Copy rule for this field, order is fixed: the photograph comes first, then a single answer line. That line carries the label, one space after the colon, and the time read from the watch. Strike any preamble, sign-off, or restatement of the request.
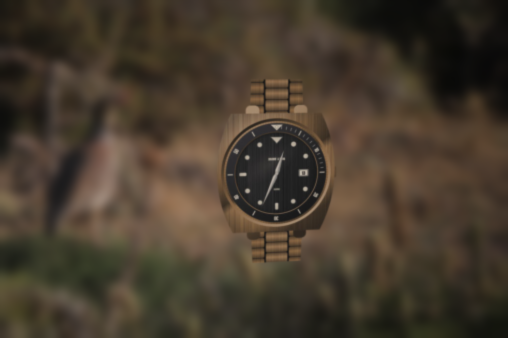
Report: 12:34
